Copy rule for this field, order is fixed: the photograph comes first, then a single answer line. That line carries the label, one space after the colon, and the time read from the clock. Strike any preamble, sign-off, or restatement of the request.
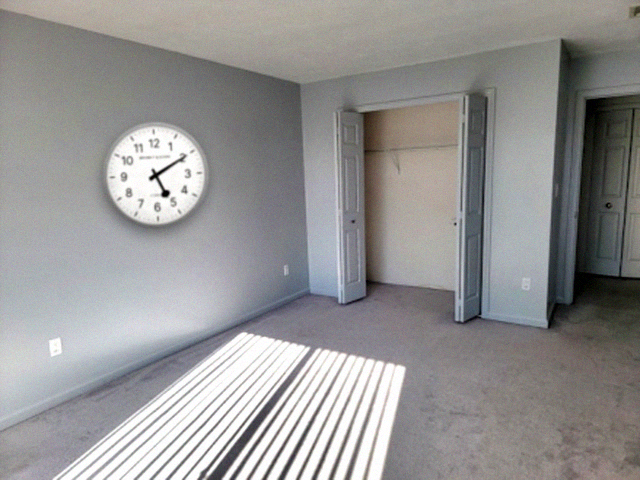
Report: 5:10
